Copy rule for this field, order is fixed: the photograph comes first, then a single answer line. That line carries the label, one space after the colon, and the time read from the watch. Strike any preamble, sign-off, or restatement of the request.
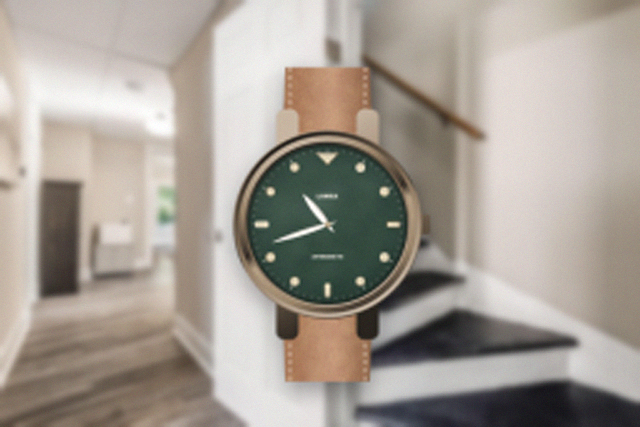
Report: 10:42
